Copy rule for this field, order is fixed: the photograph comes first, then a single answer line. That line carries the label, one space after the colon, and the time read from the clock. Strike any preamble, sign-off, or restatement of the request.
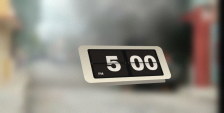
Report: 5:00
